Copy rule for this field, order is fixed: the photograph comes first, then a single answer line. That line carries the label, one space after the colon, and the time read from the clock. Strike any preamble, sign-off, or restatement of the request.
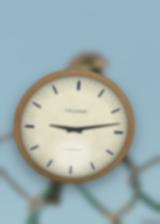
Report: 9:13
